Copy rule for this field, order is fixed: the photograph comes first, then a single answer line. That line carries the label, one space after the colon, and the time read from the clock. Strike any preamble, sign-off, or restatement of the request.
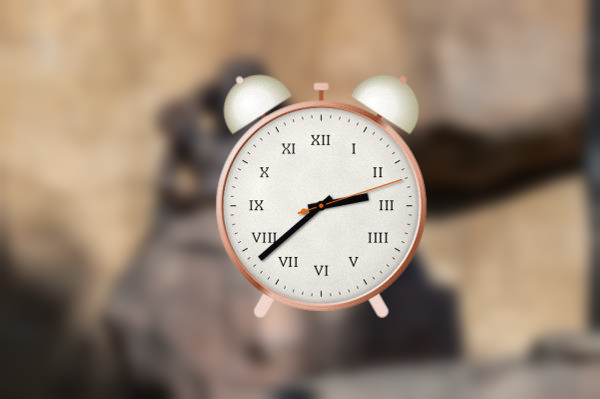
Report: 2:38:12
